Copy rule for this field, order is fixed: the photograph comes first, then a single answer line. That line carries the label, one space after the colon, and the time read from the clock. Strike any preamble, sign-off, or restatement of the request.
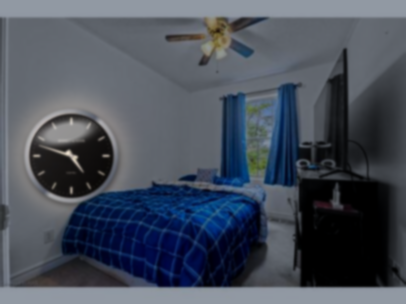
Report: 4:48
